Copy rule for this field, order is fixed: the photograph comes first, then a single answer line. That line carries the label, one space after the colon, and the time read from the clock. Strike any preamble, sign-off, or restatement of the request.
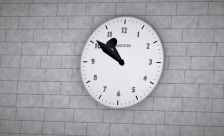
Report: 10:51
